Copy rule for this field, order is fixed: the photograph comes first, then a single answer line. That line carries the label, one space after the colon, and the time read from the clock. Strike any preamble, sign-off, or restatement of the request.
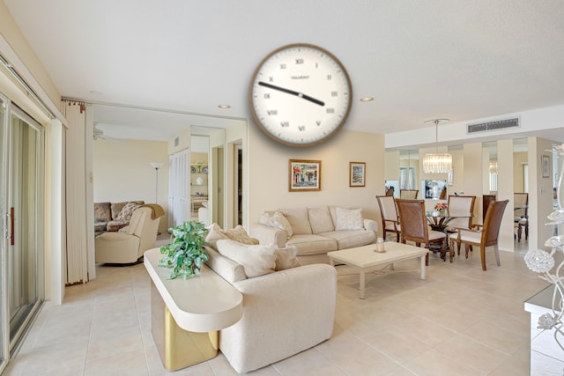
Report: 3:48
